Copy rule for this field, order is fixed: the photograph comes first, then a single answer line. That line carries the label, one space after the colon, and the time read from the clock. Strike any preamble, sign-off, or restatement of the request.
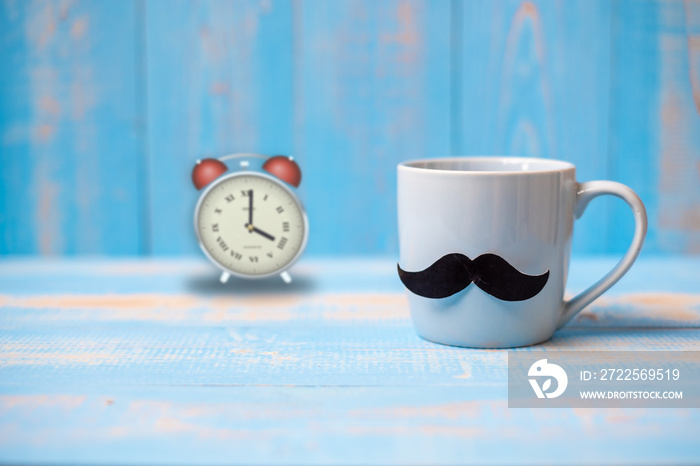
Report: 4:01
